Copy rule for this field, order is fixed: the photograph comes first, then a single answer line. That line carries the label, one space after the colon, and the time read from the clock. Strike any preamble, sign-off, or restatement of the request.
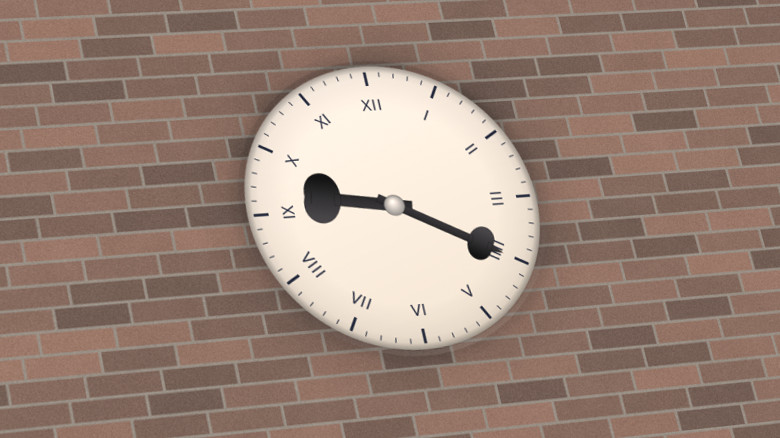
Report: 9:20
